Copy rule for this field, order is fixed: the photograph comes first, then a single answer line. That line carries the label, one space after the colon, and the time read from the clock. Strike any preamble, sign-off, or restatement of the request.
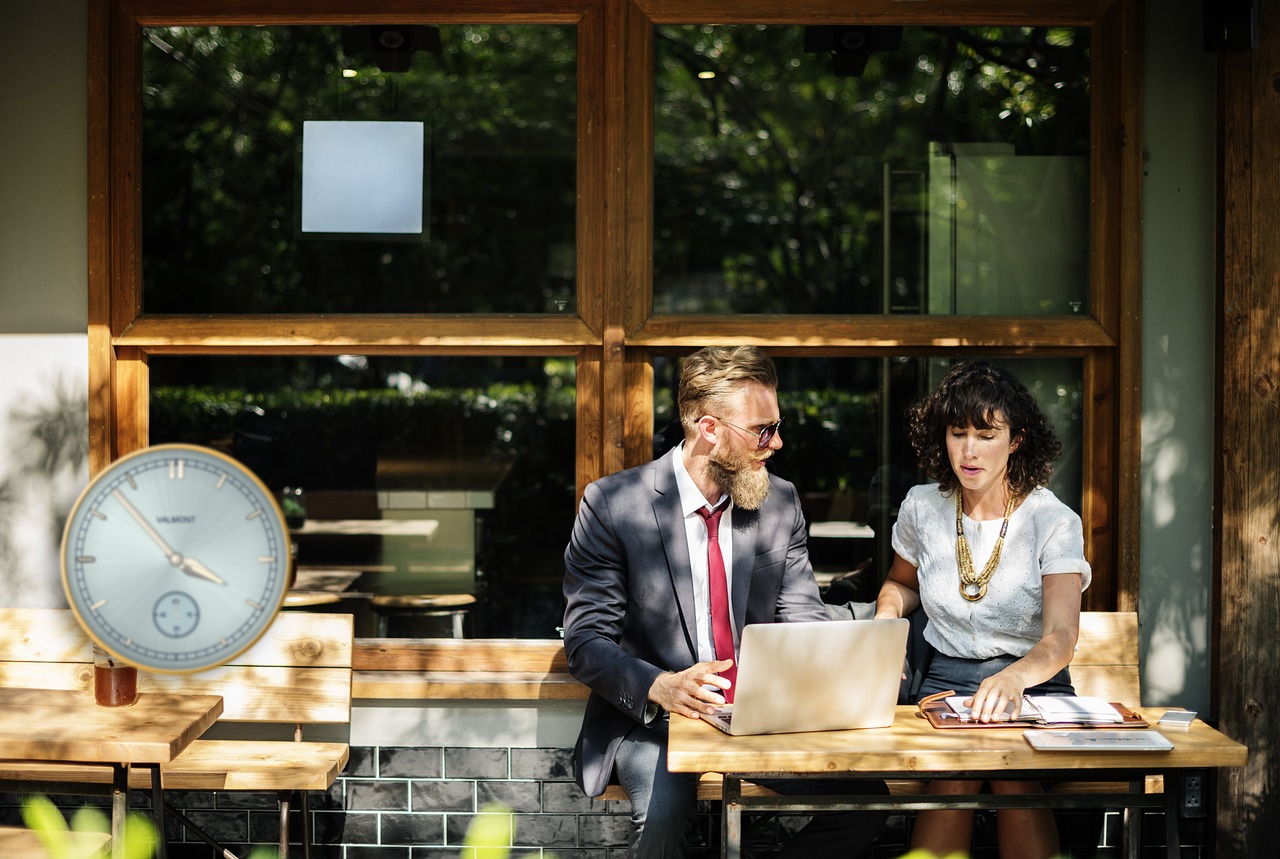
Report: 3:53
